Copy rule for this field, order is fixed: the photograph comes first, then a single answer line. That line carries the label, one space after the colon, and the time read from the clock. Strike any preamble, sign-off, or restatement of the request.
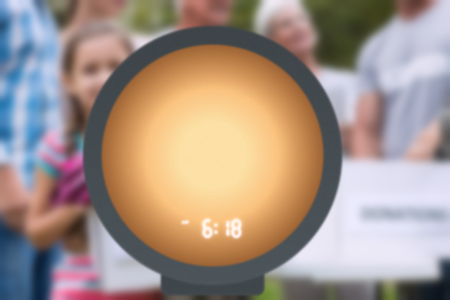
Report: 6:18
